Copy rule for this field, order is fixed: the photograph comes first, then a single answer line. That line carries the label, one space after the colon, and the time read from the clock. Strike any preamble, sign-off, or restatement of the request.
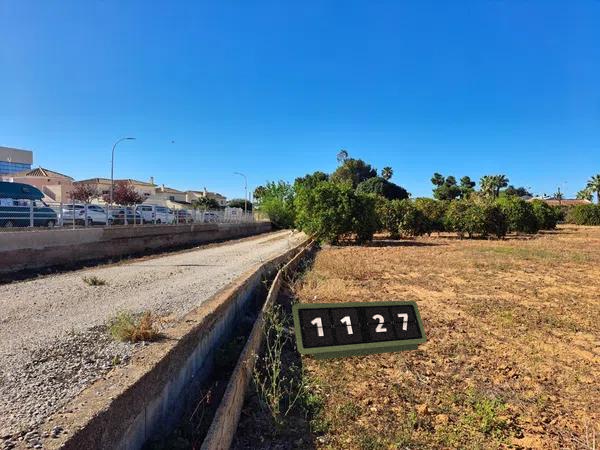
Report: 11:27
